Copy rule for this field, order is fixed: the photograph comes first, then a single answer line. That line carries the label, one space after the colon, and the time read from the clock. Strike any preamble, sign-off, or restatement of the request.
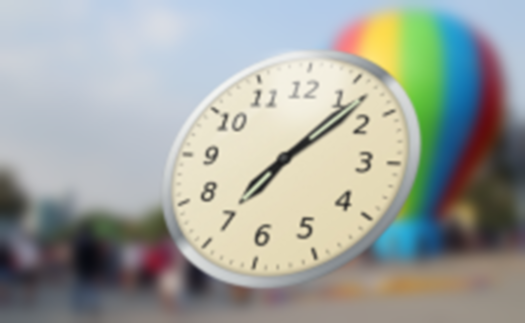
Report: 7:07
